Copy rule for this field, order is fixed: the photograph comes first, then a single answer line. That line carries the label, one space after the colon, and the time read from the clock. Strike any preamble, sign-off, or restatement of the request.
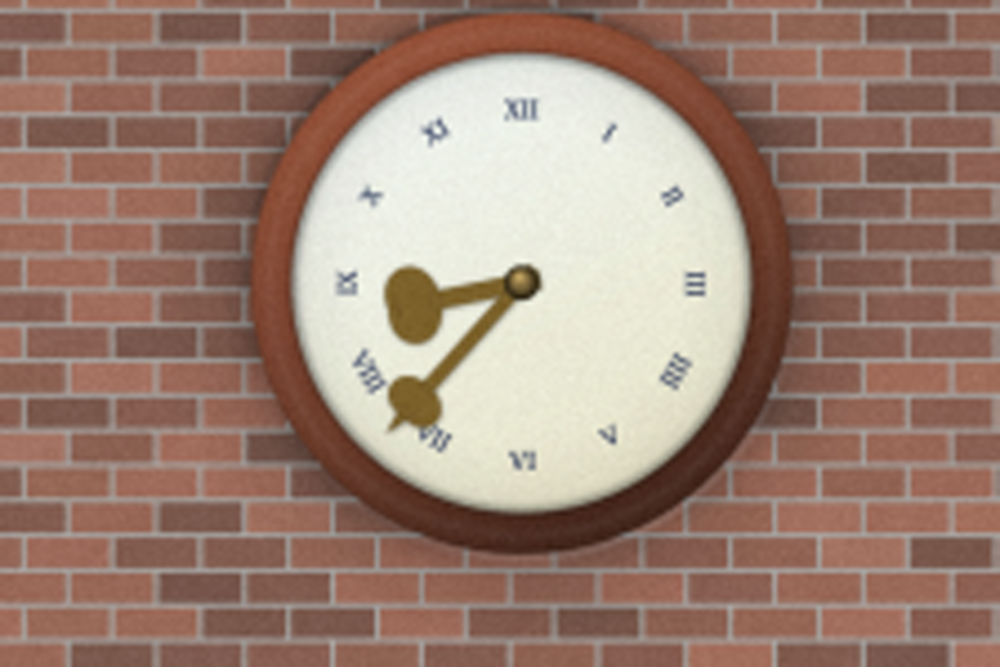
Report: 8:37
